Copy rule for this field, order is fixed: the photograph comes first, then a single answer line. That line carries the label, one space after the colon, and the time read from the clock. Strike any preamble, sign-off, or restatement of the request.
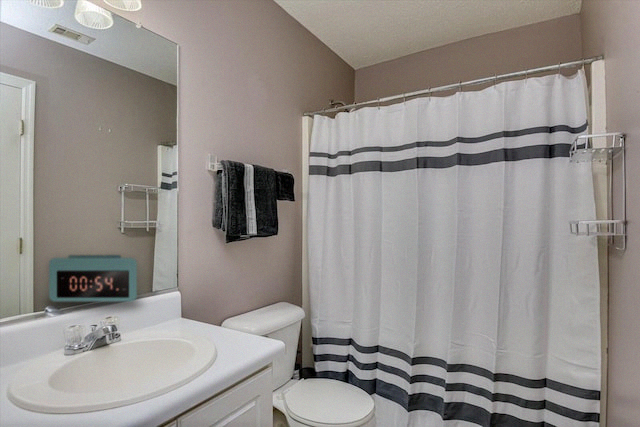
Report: 0:54
